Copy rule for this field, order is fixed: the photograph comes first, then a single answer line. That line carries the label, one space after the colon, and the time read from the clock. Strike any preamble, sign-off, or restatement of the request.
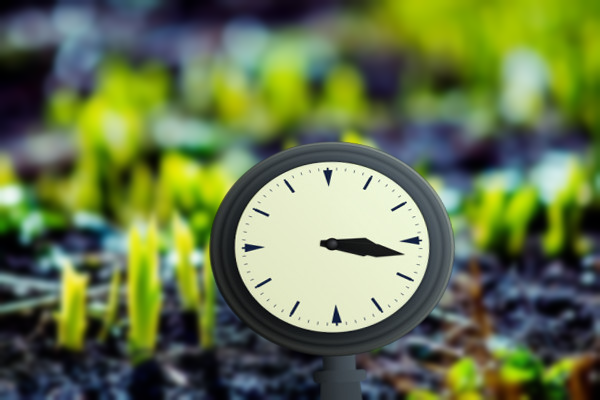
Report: 3:17
